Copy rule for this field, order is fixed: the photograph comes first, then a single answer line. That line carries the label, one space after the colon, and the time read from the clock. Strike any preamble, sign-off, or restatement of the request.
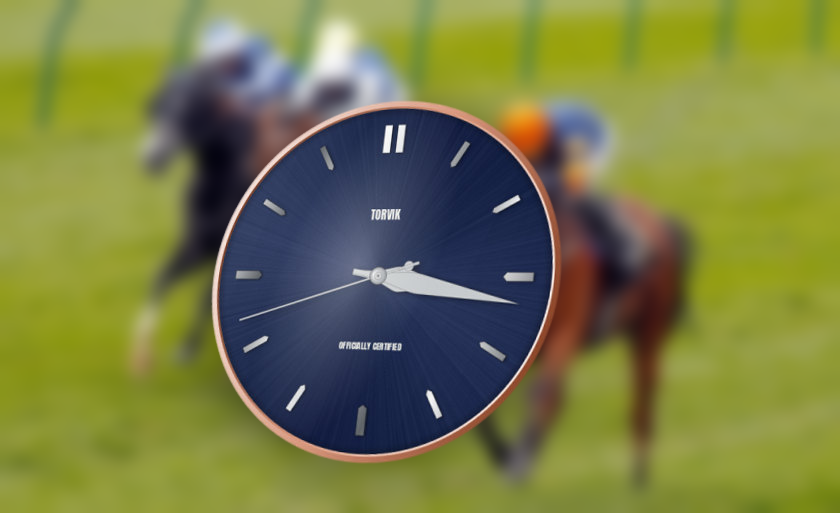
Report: 3:16:42
